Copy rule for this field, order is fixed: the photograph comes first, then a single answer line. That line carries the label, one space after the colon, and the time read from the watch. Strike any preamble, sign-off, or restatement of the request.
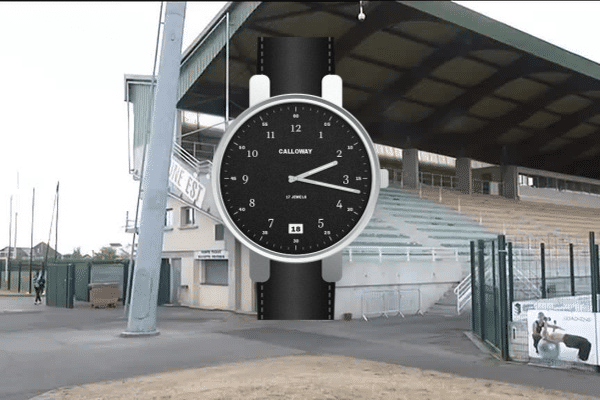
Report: 2:17
